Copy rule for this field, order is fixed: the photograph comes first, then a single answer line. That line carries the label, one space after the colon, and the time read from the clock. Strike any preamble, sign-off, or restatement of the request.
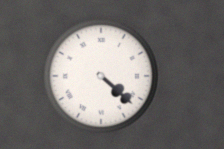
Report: 4:22
